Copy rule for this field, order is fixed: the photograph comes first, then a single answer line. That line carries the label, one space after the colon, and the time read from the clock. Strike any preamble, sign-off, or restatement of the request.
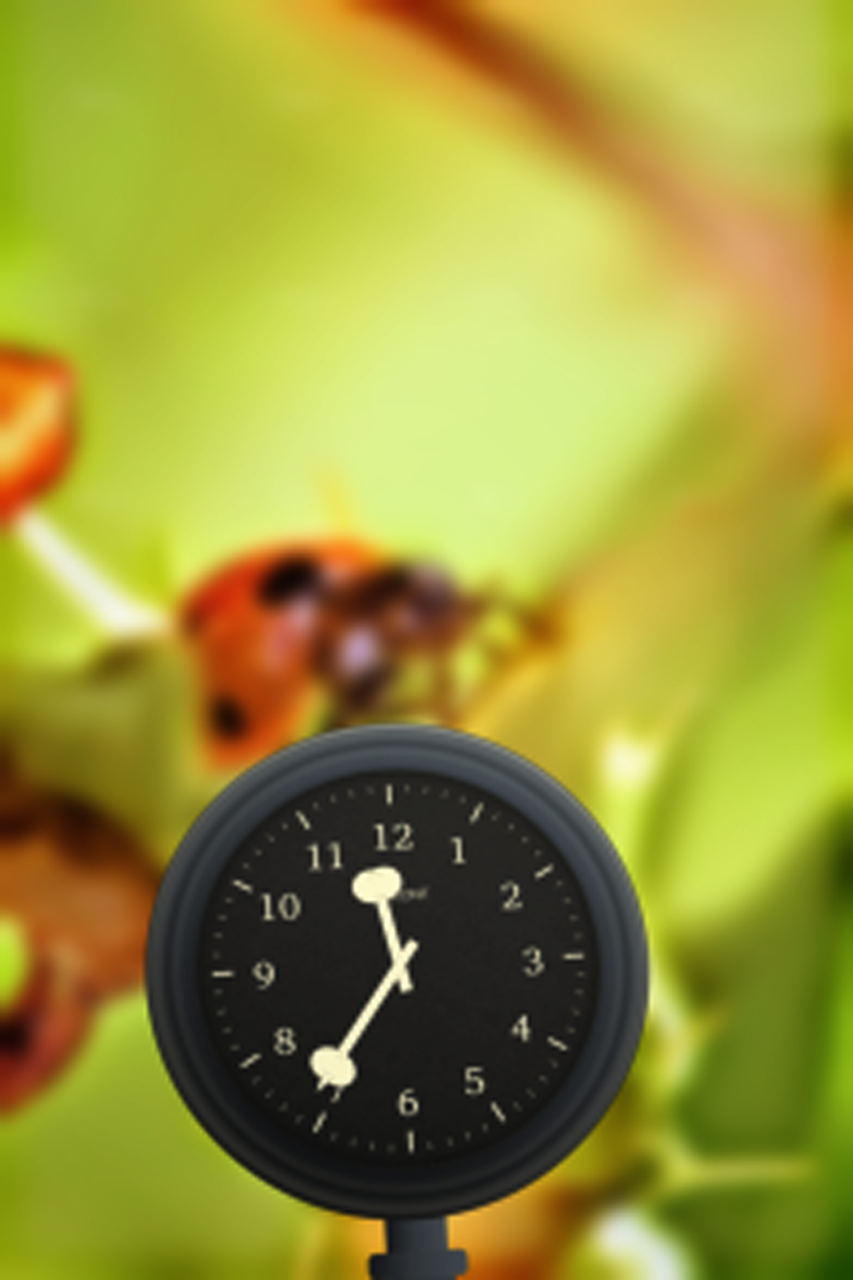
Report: 11:36
